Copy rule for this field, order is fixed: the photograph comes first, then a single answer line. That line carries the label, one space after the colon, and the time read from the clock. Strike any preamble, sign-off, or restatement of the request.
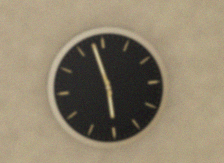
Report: 5:58
